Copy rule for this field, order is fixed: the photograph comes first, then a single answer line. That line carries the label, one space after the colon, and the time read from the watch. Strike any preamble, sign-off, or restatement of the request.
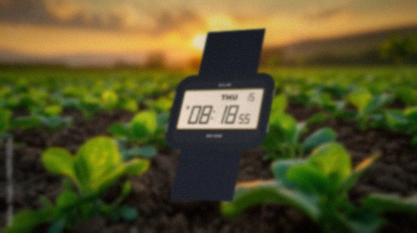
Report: 8:18
